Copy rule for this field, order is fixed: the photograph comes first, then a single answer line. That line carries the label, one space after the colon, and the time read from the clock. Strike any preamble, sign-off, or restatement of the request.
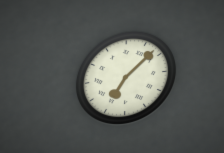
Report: 6:03
